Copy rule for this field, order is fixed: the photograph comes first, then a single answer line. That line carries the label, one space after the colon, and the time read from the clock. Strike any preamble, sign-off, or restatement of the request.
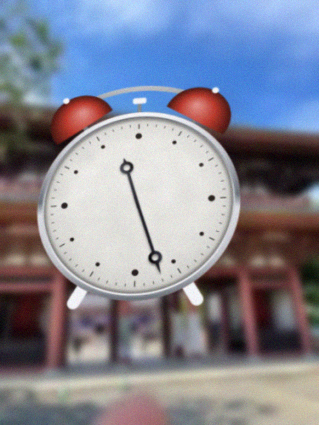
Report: 11:27
